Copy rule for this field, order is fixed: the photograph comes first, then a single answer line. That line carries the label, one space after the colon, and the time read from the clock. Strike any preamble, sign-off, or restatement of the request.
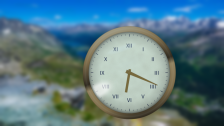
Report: 6:19
